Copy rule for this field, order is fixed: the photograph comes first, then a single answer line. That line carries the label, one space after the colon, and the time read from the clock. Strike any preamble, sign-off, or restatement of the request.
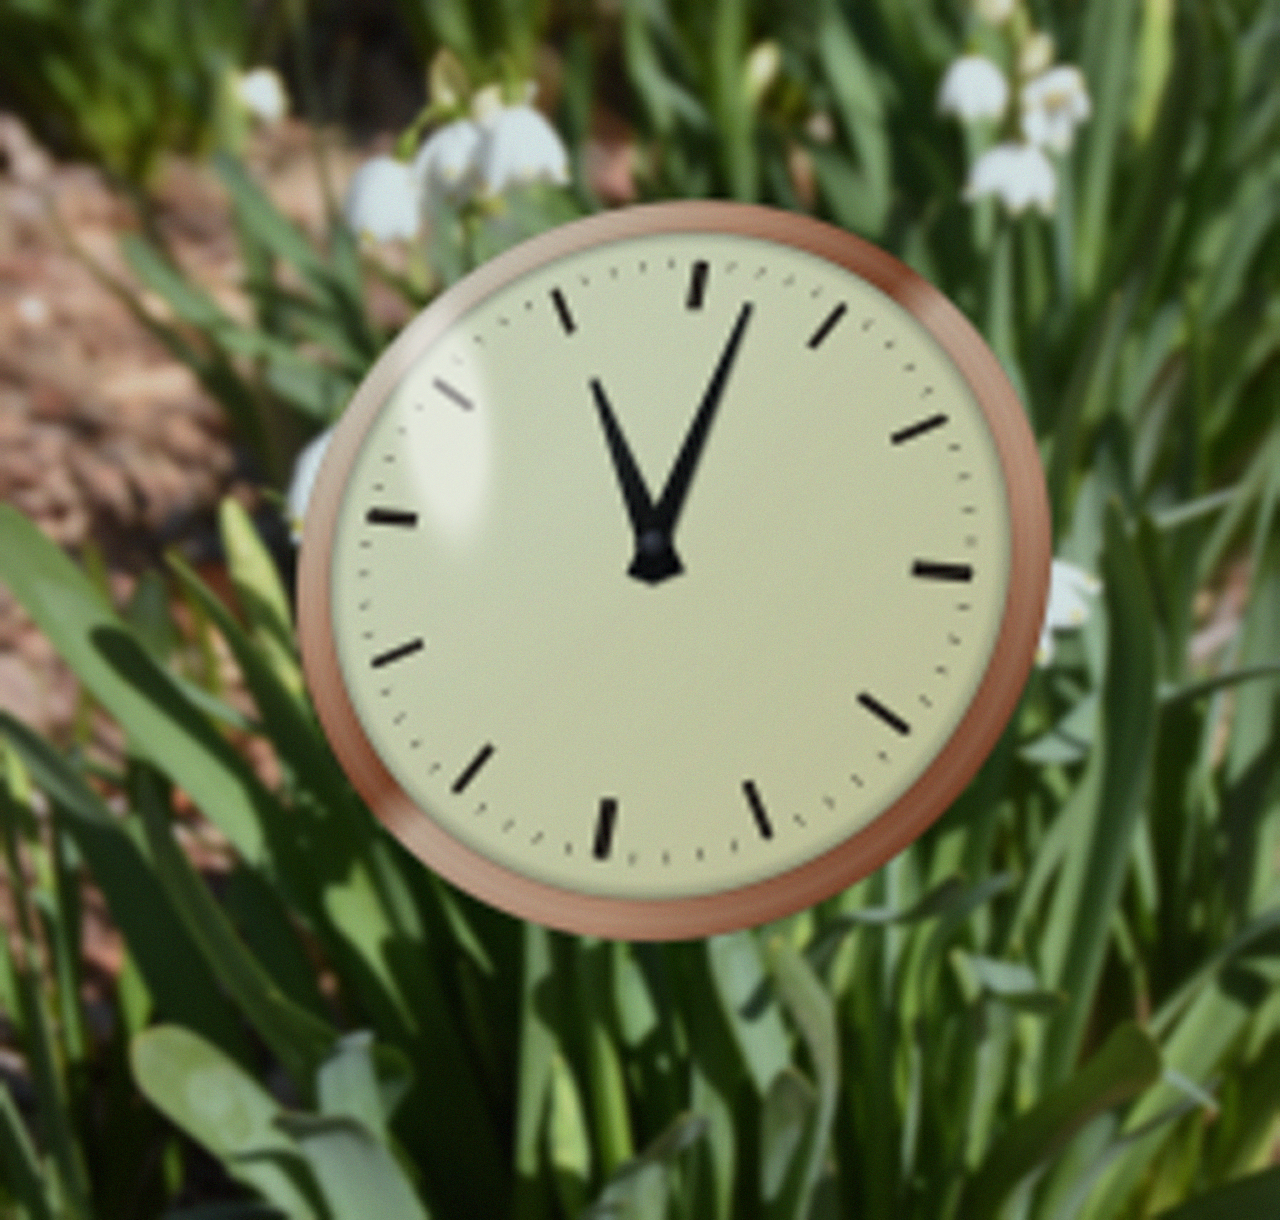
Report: 11:02
